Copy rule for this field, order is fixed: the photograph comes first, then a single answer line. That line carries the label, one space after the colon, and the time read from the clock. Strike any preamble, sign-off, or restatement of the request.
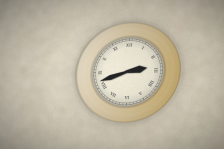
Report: 2:42
